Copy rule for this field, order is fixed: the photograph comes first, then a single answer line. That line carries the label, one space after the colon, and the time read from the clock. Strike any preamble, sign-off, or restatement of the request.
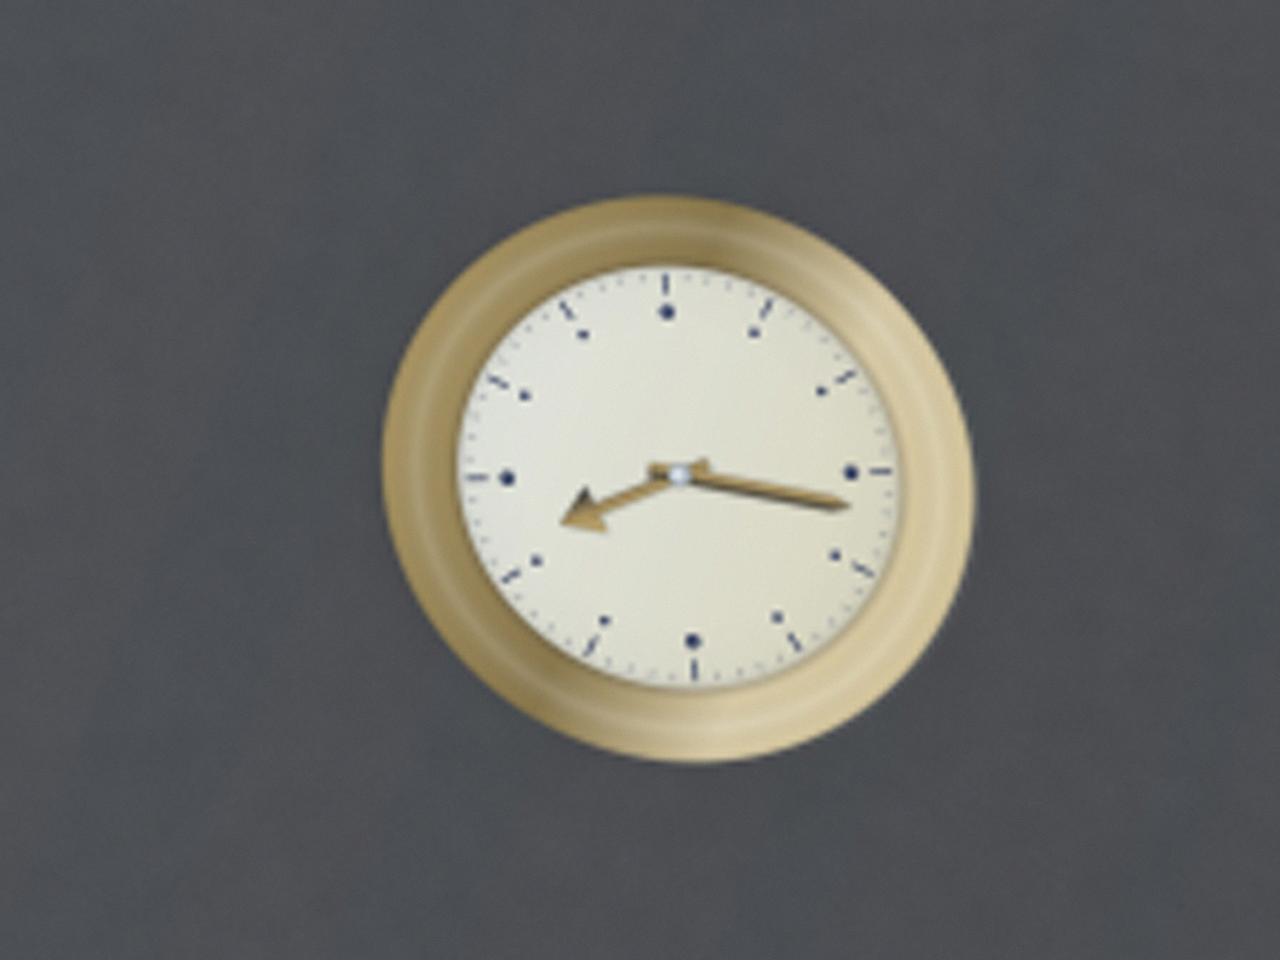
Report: 8:17
